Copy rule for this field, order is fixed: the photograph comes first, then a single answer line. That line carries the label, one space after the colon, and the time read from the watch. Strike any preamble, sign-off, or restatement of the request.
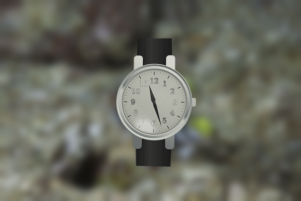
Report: 11:27
